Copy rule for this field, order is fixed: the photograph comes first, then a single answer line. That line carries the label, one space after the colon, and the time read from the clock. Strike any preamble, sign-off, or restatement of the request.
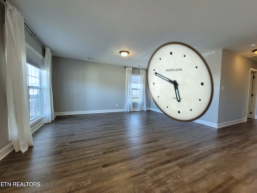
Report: 5:49
